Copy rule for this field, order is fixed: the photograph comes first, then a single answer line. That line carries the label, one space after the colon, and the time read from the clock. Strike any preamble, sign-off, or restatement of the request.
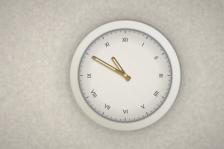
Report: 10:50
